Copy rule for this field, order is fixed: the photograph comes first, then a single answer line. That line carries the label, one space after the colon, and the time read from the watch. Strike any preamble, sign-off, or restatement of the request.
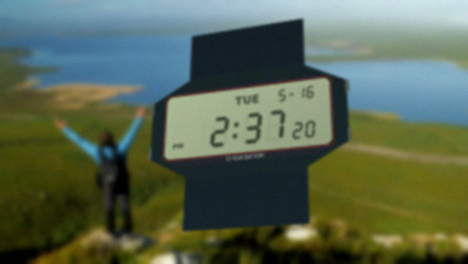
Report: 2:37:20
